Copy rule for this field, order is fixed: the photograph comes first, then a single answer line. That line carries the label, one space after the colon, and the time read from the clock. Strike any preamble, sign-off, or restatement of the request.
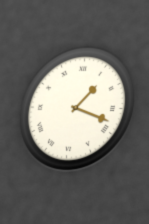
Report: 1:18
